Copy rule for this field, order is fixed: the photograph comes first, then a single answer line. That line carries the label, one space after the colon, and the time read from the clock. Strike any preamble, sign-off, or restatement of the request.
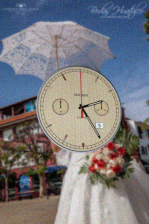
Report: 2:25
